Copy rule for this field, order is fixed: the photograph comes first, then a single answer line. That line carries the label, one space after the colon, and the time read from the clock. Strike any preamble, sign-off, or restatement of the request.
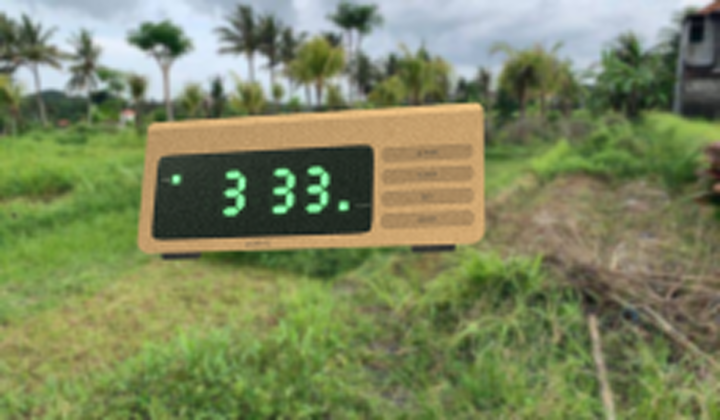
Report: 3:33
